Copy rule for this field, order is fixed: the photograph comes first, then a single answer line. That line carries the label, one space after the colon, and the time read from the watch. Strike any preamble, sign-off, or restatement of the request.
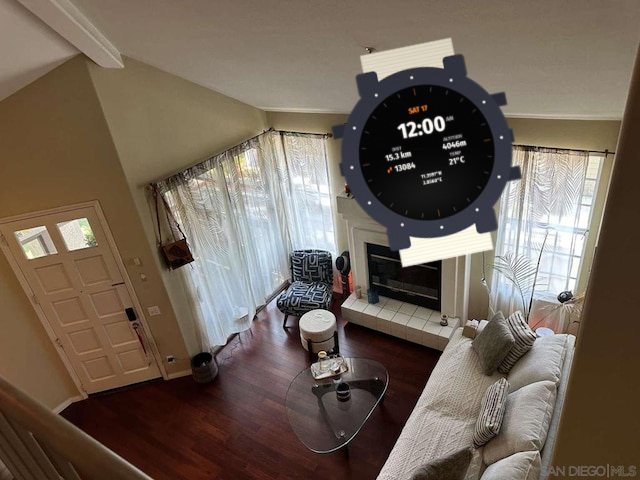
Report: 12:00
